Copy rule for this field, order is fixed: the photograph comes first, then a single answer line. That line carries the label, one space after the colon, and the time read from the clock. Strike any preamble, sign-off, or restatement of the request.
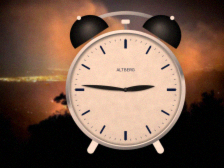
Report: 2:46
